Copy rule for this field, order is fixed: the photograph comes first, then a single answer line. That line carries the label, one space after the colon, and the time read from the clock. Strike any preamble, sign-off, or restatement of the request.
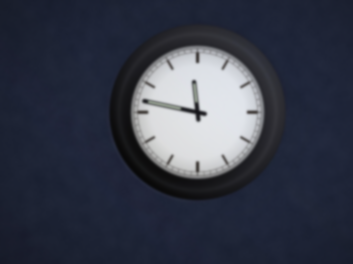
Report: 11:47
